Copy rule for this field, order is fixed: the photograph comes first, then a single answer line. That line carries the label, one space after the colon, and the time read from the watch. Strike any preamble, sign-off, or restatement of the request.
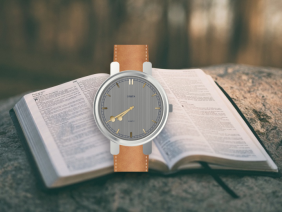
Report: 7:40
